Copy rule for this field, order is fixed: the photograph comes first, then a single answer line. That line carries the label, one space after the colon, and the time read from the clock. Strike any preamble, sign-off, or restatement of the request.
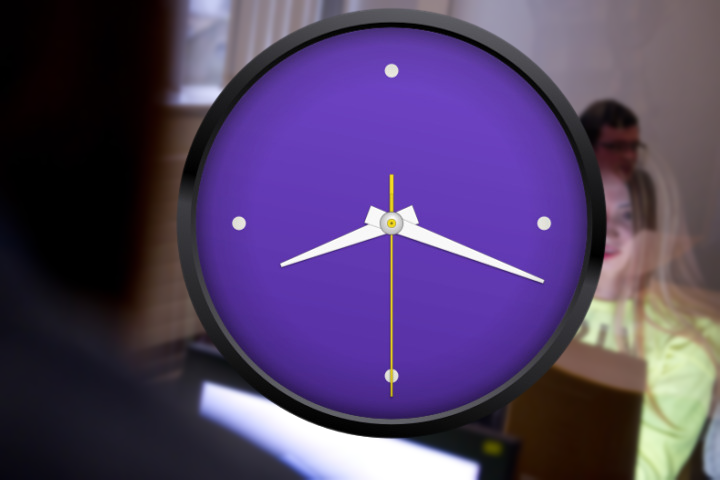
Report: 8:18:30
